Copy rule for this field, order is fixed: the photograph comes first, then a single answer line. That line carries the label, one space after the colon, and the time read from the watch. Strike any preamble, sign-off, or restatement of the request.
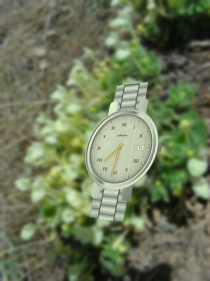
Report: 7:31
